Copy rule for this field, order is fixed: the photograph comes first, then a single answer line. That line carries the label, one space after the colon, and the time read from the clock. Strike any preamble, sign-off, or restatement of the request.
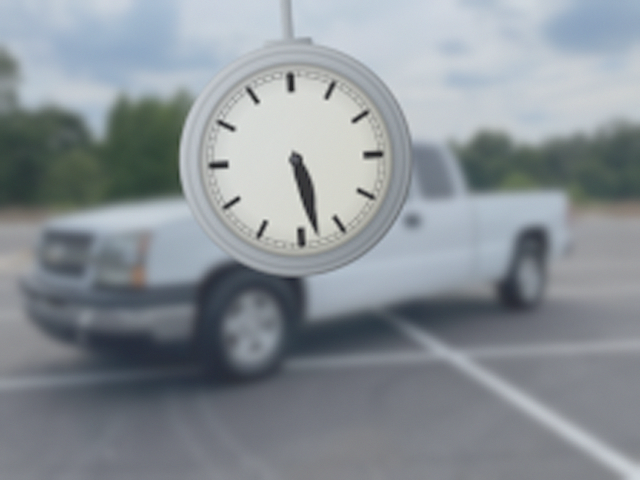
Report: 5:28
